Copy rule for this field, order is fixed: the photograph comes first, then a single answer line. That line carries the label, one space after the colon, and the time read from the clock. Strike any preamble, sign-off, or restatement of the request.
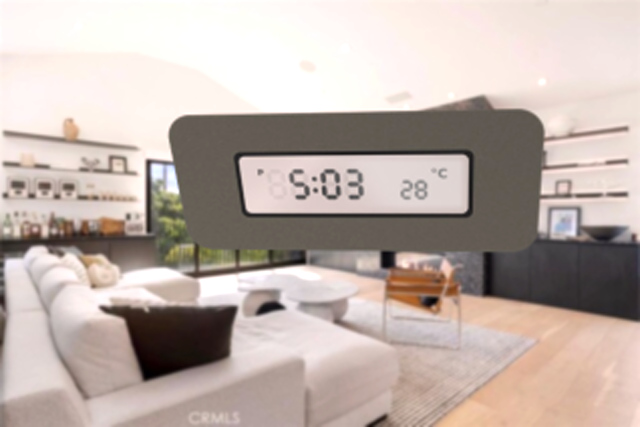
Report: 5:03
